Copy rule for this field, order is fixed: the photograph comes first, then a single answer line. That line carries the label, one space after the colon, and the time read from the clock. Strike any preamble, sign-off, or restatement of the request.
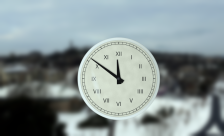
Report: 11:51
